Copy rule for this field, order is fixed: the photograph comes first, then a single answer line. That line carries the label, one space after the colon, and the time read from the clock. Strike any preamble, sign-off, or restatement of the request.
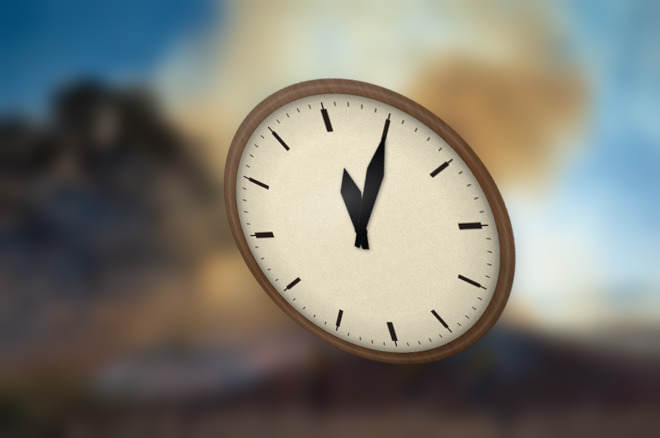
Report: 12:05
